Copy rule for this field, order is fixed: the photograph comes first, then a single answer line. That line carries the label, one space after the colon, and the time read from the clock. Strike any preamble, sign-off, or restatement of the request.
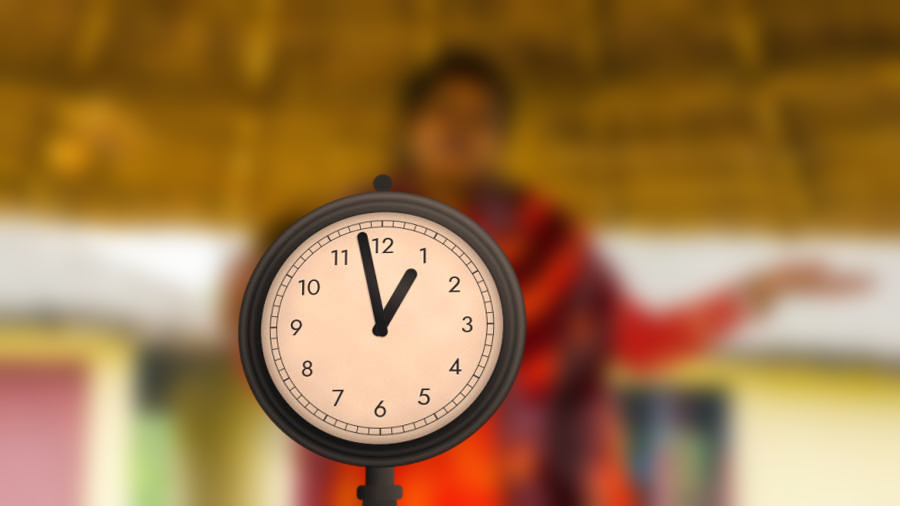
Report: 12:58
